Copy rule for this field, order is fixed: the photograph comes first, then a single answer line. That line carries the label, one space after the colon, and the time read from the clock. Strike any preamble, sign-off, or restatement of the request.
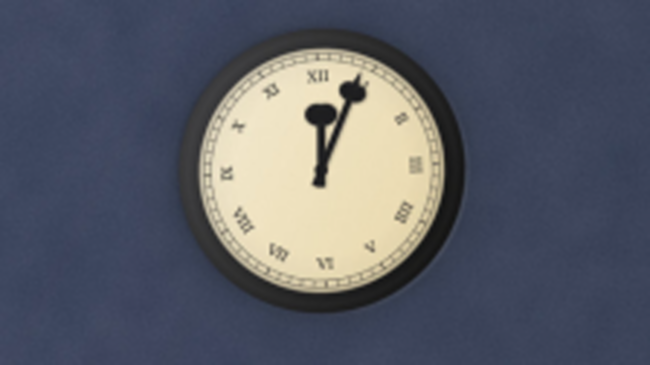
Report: 12:04
